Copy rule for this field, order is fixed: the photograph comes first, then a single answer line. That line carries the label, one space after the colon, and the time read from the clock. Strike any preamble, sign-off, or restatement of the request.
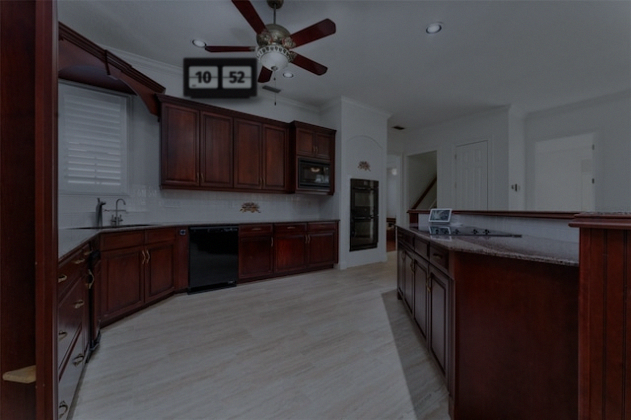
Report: 10:52
